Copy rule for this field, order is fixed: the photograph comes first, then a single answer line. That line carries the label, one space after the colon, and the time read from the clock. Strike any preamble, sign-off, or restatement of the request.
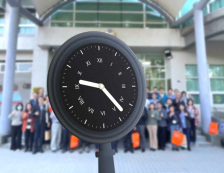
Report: 9:23
